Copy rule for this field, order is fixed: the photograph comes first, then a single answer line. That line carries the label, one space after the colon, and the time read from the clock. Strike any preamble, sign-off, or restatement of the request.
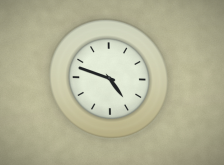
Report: 4:48
